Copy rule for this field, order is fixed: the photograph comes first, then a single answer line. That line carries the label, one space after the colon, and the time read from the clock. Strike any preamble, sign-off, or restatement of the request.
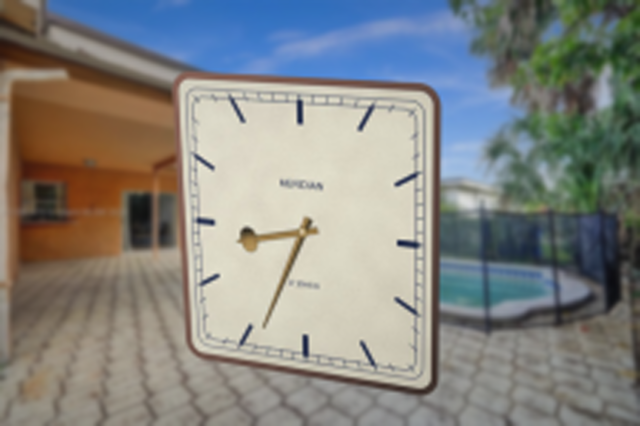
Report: 8:34
